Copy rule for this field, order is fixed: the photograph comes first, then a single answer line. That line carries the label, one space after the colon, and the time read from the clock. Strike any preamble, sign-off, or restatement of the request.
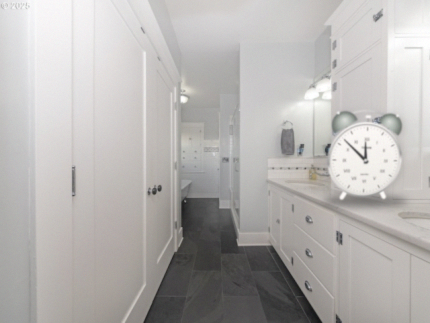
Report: 11:52
